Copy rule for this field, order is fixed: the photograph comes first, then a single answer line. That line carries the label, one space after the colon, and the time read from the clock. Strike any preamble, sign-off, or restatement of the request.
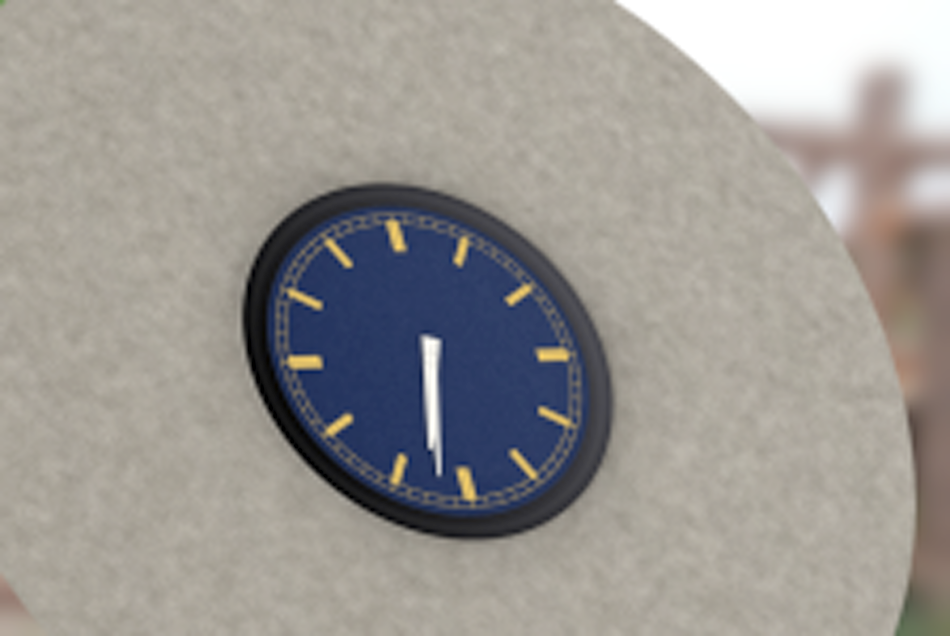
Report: 6:32
